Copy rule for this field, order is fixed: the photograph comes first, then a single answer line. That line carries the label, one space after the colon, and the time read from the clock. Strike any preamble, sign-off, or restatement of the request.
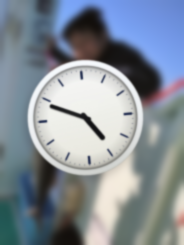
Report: 4:49
